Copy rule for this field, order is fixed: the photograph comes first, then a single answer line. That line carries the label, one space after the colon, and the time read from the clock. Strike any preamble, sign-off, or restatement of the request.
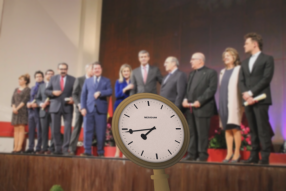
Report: 7:44
